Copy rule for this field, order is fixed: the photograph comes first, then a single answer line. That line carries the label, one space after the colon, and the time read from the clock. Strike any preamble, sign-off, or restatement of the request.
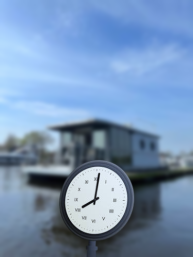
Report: 8:01
